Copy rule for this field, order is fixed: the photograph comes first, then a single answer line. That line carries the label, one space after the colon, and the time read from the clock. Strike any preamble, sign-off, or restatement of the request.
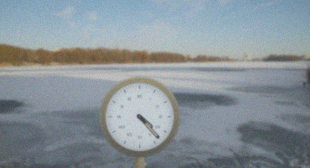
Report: 4:23
